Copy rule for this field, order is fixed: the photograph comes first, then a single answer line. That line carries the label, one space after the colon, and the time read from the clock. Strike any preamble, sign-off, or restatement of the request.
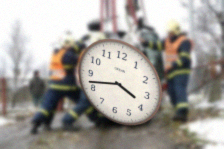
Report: 3:42
